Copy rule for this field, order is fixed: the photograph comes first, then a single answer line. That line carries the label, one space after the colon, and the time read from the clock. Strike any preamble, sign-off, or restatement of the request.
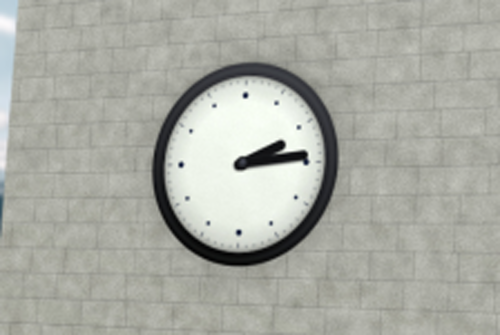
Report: 2:14
